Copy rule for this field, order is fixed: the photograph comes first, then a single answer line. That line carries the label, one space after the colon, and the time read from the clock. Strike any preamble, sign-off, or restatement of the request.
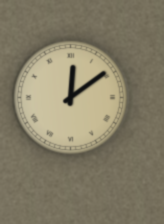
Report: 12:09
